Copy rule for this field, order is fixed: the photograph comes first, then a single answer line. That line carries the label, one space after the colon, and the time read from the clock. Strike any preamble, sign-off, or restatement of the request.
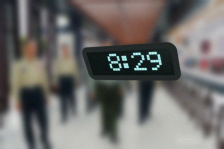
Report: 8:29
